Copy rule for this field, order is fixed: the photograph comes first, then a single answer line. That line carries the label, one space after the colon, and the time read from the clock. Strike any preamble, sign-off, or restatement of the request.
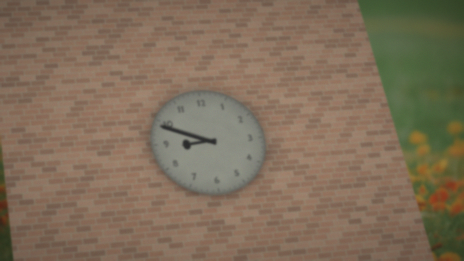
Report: 8:49
